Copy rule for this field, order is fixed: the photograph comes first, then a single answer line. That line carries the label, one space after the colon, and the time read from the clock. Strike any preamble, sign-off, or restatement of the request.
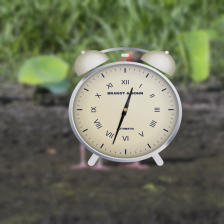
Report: 12:33
